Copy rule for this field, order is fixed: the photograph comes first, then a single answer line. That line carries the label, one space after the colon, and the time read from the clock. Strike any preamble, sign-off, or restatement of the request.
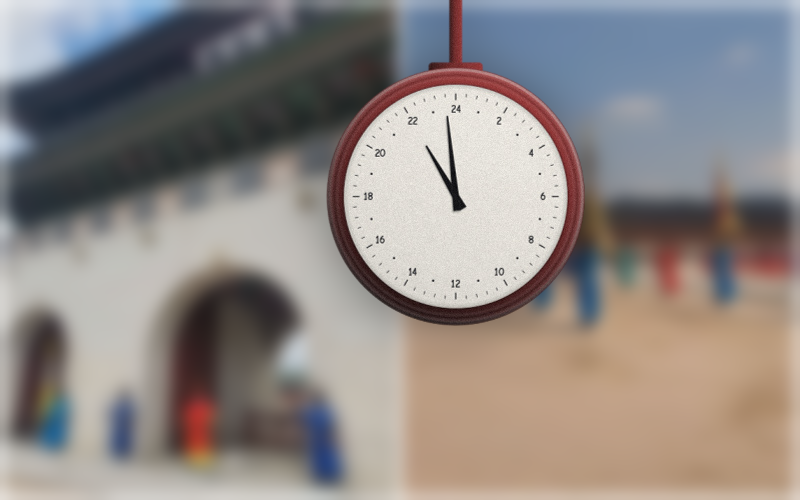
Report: 21:59
